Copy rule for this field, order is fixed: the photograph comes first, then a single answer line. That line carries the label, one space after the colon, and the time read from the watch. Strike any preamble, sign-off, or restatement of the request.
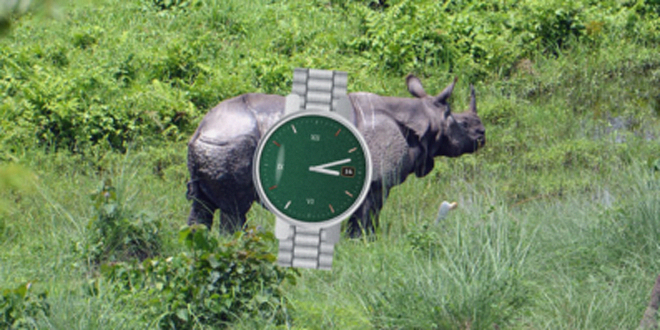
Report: 3:12
